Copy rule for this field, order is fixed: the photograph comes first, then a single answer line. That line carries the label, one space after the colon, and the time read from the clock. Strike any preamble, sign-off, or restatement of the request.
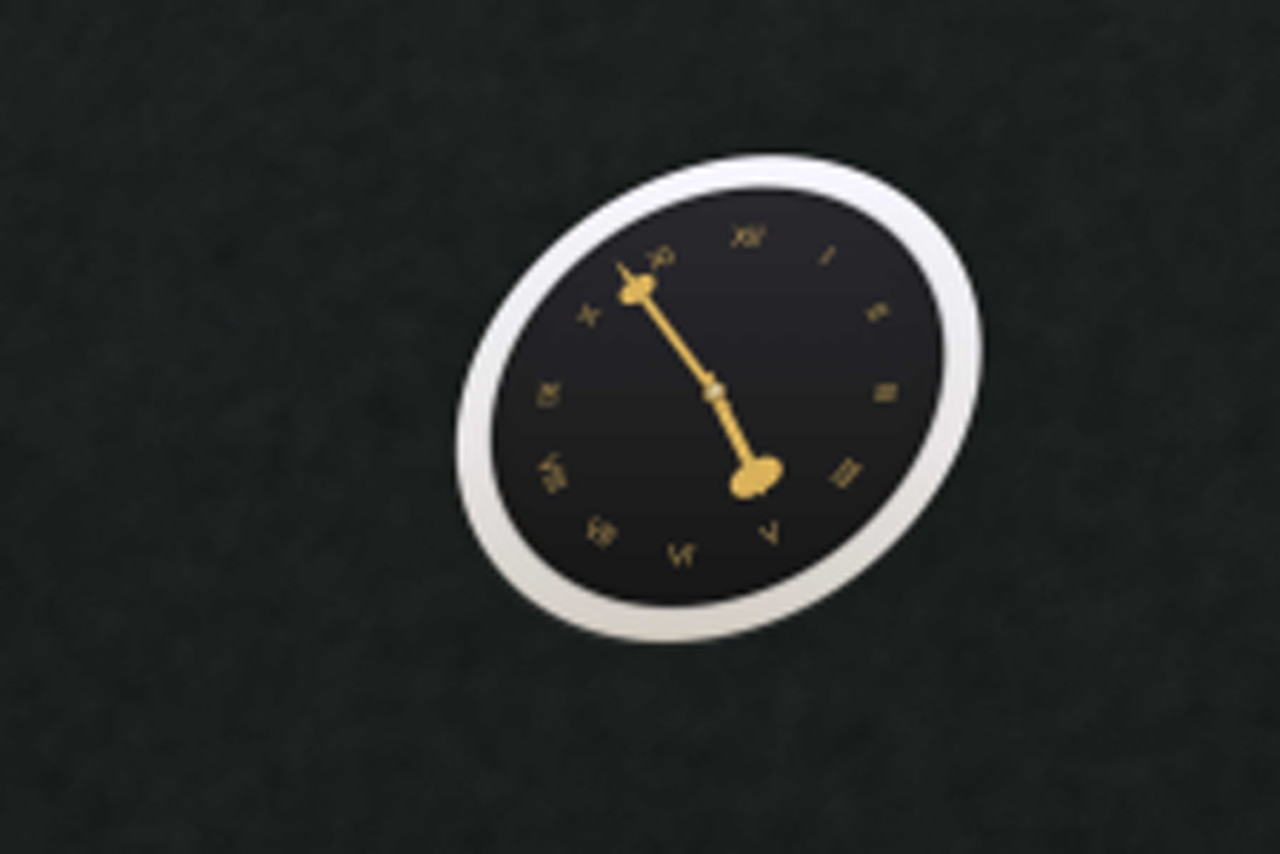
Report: 4:53
